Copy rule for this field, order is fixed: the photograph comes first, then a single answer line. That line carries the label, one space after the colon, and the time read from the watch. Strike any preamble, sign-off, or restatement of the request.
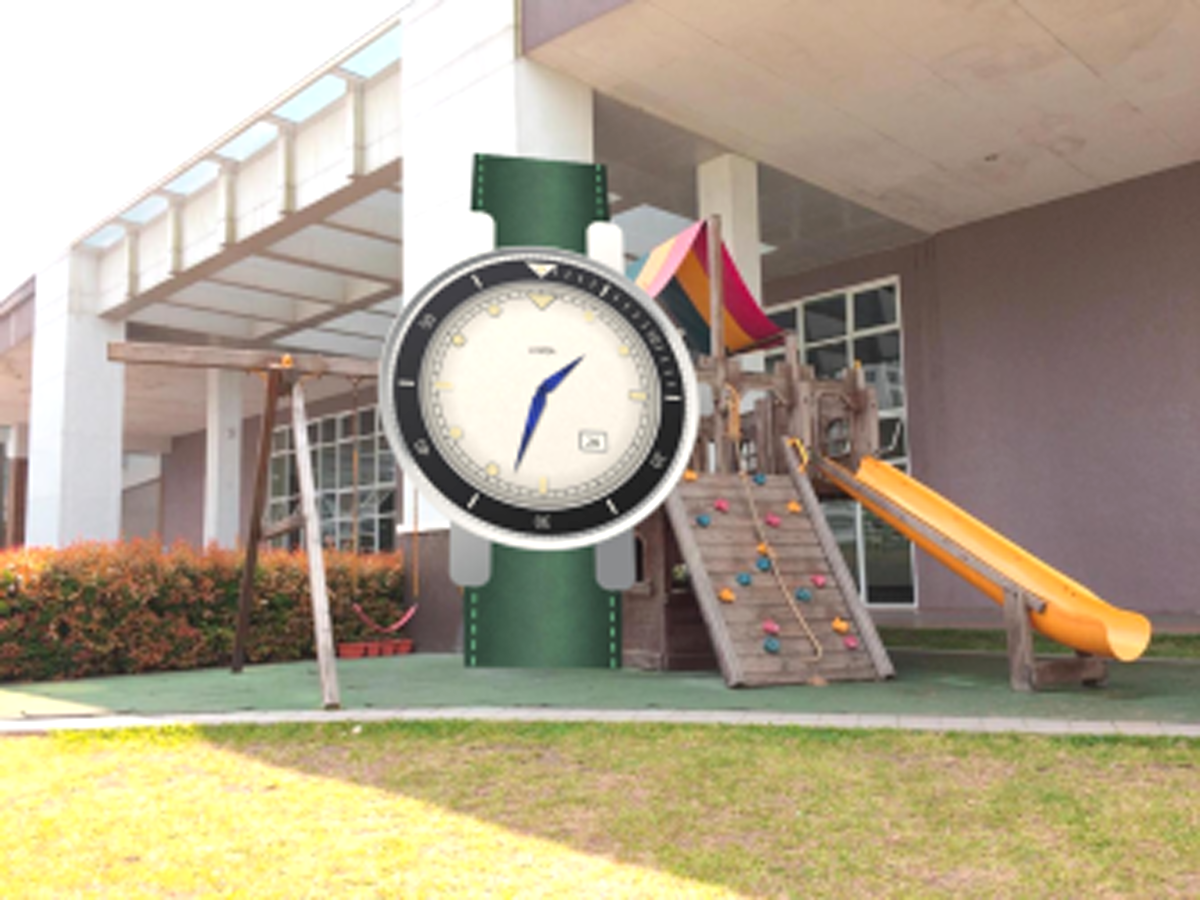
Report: 1:33
